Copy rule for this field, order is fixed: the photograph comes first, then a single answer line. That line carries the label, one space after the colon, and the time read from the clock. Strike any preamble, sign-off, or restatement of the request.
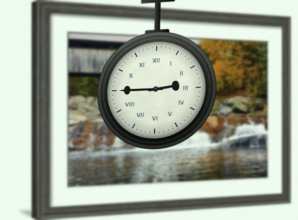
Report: 2:45
